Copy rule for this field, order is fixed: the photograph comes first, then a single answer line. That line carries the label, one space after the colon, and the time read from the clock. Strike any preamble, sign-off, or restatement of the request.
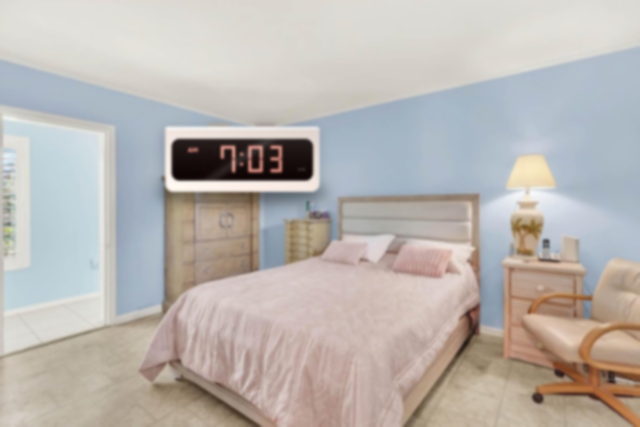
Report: 7:03
